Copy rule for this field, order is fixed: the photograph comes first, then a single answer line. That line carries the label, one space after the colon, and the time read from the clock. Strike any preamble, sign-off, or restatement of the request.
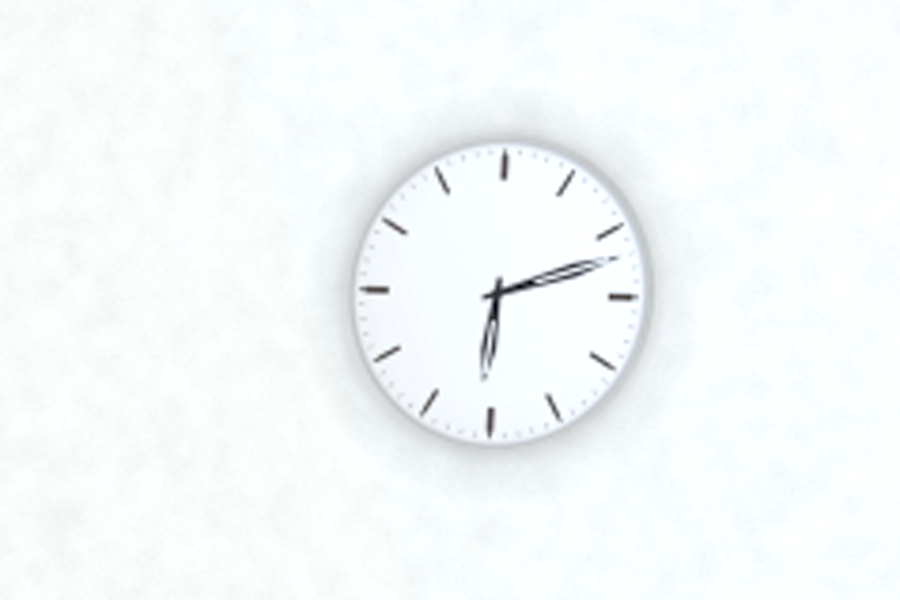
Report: 6:12
